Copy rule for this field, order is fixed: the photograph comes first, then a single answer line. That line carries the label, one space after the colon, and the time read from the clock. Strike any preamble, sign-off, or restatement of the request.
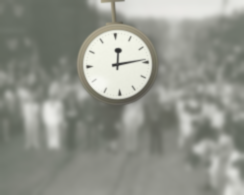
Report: 12:14
